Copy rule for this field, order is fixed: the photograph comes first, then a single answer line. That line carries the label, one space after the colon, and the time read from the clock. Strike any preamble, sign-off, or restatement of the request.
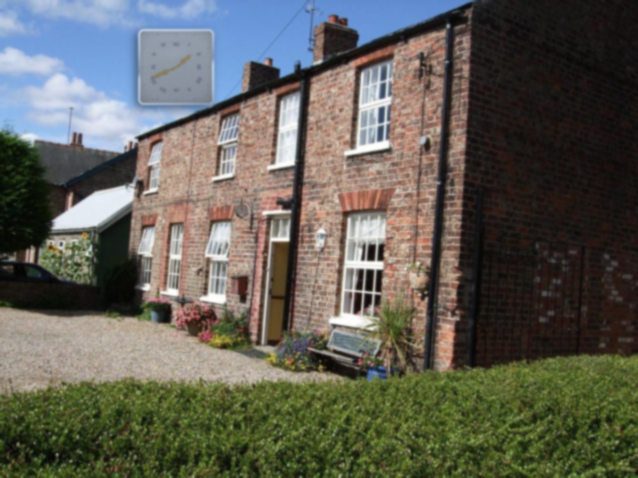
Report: 1:41
